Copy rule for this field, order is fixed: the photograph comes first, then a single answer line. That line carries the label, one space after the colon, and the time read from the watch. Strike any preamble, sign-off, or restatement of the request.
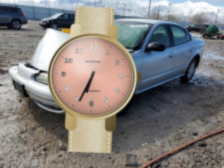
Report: 6:34
